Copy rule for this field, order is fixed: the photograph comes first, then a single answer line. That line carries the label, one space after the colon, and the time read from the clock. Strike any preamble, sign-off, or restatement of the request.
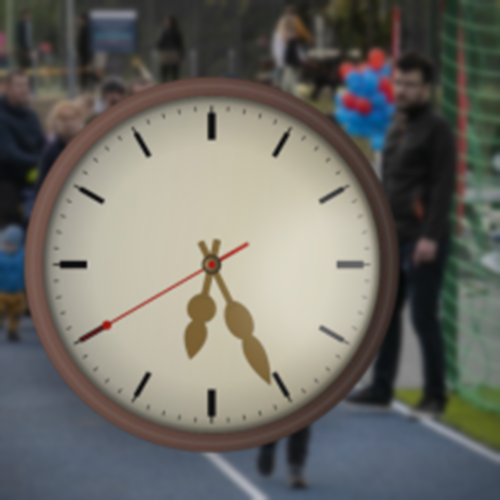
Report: 6:25:40
